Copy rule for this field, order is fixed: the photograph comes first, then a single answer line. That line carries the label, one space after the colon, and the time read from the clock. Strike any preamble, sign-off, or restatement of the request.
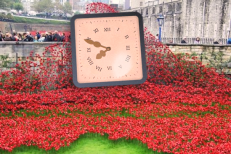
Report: 7:49
